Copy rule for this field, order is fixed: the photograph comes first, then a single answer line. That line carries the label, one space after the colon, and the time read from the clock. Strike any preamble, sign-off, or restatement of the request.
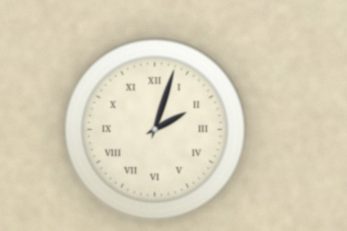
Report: 2:03
